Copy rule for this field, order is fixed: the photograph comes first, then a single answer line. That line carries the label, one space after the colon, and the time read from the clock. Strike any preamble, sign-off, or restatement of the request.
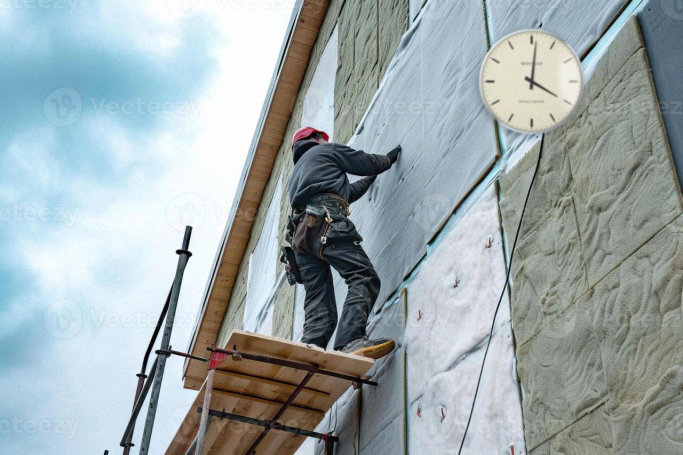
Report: 4:01
